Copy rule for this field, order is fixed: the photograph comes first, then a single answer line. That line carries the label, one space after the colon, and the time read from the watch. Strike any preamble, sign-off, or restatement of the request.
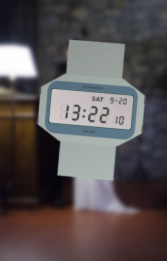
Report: 13:22:10
